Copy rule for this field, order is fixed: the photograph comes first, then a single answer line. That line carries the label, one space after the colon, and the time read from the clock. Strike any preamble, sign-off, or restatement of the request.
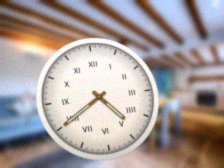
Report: 4:40
